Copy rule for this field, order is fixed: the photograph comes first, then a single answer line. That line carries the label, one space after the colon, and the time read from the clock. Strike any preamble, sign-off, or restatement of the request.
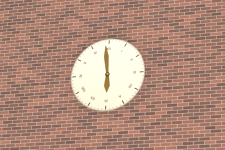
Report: 5:59
